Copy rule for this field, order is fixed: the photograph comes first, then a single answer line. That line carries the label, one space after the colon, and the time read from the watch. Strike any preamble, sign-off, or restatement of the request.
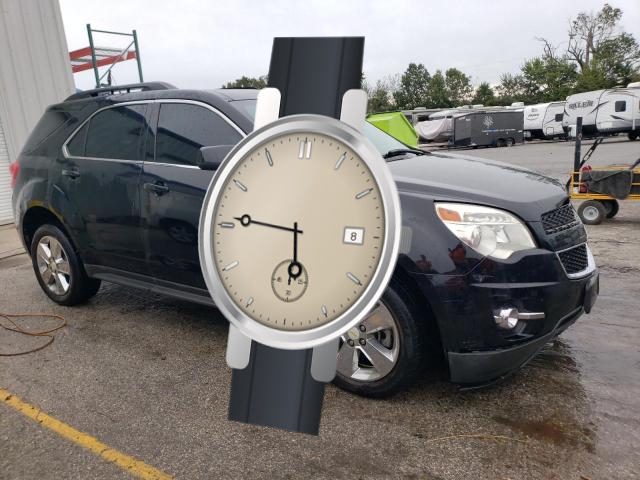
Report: 5:46
